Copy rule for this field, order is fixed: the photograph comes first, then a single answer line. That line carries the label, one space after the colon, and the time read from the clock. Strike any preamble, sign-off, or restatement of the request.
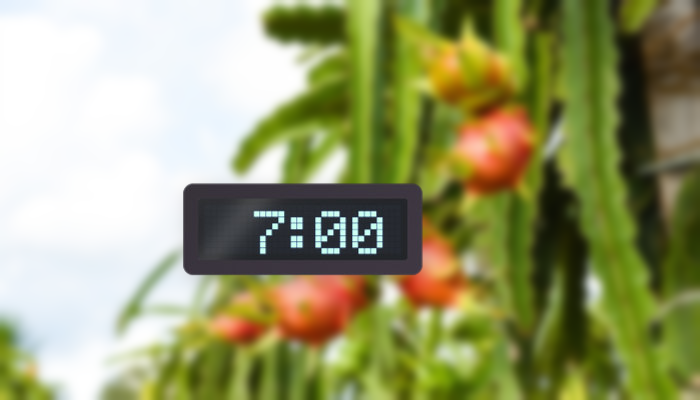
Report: 7:00
